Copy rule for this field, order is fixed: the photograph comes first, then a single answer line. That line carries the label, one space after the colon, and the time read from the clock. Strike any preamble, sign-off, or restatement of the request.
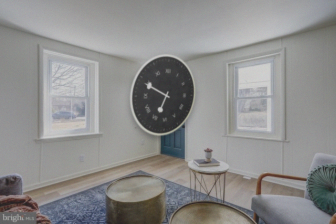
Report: 6:49
